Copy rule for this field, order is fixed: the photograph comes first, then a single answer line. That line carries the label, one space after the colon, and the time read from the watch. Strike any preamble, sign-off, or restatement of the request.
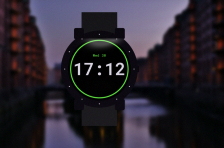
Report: 17:12
